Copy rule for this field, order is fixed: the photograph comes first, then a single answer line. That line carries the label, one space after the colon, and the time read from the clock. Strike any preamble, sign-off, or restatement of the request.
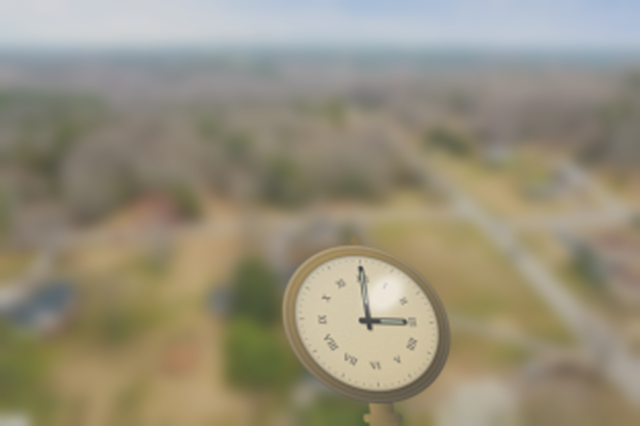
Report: 3:00
